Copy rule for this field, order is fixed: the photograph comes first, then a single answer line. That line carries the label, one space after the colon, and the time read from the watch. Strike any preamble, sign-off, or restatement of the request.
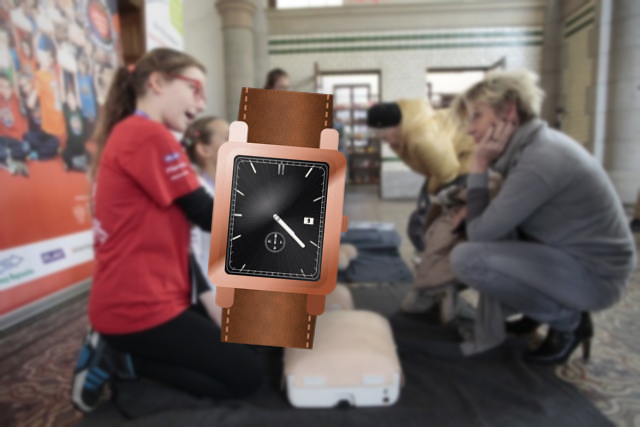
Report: 4:22
